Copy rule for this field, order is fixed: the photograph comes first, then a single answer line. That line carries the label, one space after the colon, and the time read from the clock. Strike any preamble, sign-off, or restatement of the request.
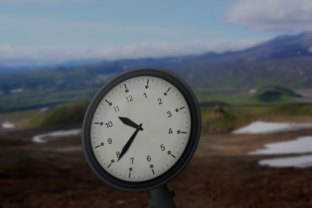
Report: 10:39
